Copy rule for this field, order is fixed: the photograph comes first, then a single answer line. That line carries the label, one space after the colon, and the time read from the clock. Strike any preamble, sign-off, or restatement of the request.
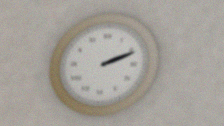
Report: 2:11
